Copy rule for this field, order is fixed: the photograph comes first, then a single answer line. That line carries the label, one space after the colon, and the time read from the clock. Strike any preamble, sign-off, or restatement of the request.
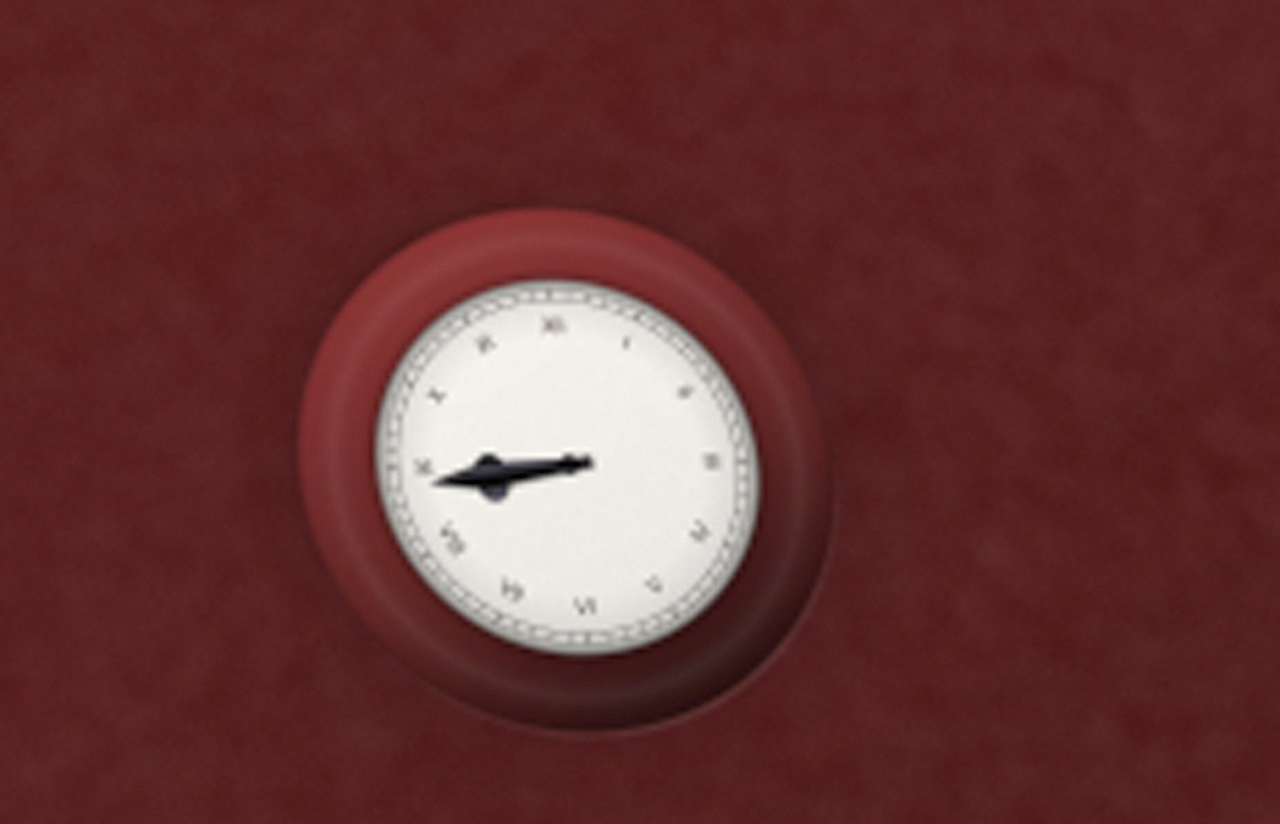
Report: 8:44
